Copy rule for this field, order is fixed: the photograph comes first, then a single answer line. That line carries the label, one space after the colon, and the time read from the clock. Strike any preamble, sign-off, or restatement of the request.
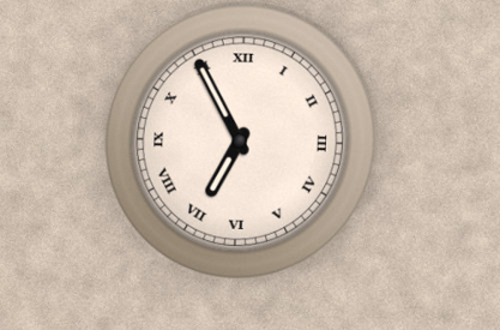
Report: 6:55
